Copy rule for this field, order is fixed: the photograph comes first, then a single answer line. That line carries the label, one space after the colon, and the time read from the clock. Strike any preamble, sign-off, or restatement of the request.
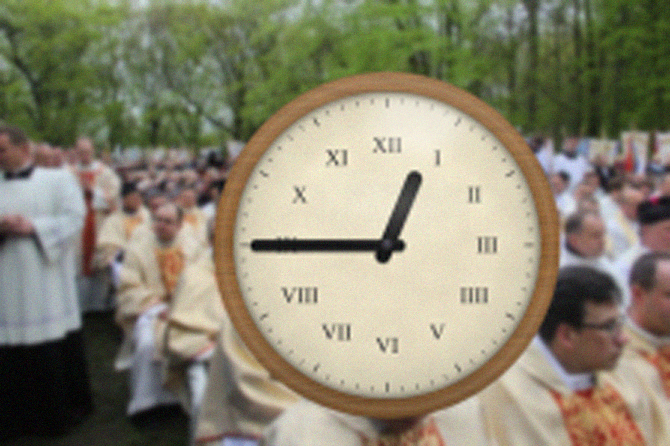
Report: 12:45
